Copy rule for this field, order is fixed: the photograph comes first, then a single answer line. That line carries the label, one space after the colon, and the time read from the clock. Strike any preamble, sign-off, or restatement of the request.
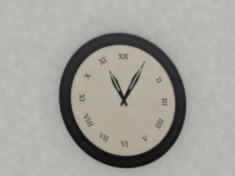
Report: 11:05
